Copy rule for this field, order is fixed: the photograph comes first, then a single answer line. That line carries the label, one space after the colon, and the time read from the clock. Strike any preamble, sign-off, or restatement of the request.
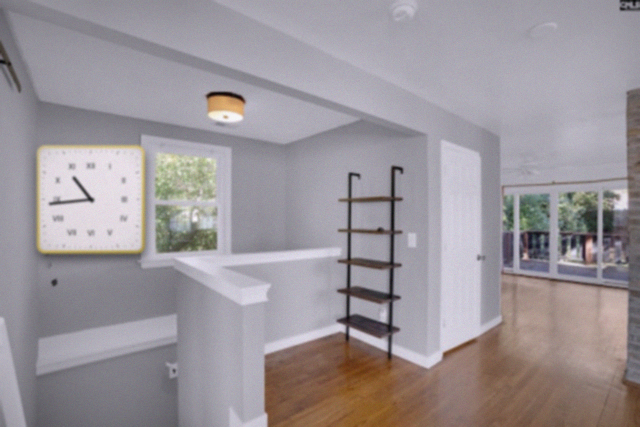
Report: 10:44
